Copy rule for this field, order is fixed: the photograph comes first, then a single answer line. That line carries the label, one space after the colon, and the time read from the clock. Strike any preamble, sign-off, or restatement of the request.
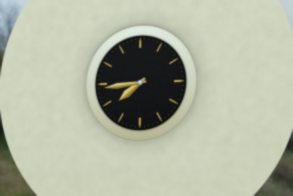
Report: 7:44
